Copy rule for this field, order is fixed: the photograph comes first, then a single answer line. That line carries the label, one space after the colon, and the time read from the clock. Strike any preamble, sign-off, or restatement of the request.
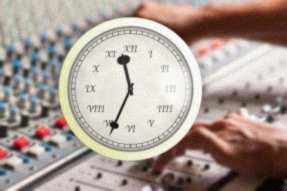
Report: 11:34
